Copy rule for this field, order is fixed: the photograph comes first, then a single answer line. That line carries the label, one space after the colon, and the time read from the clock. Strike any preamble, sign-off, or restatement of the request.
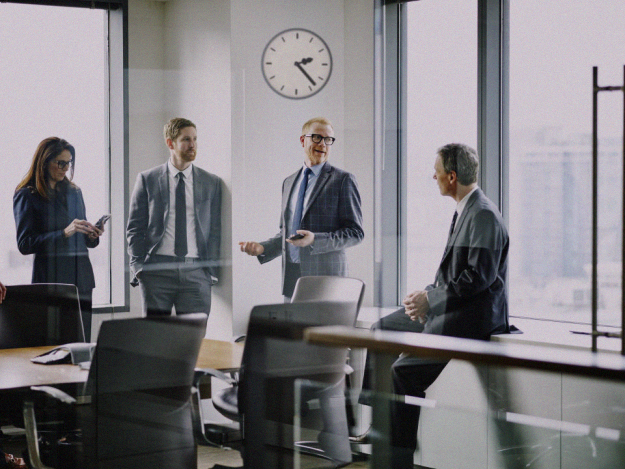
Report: 2:23
